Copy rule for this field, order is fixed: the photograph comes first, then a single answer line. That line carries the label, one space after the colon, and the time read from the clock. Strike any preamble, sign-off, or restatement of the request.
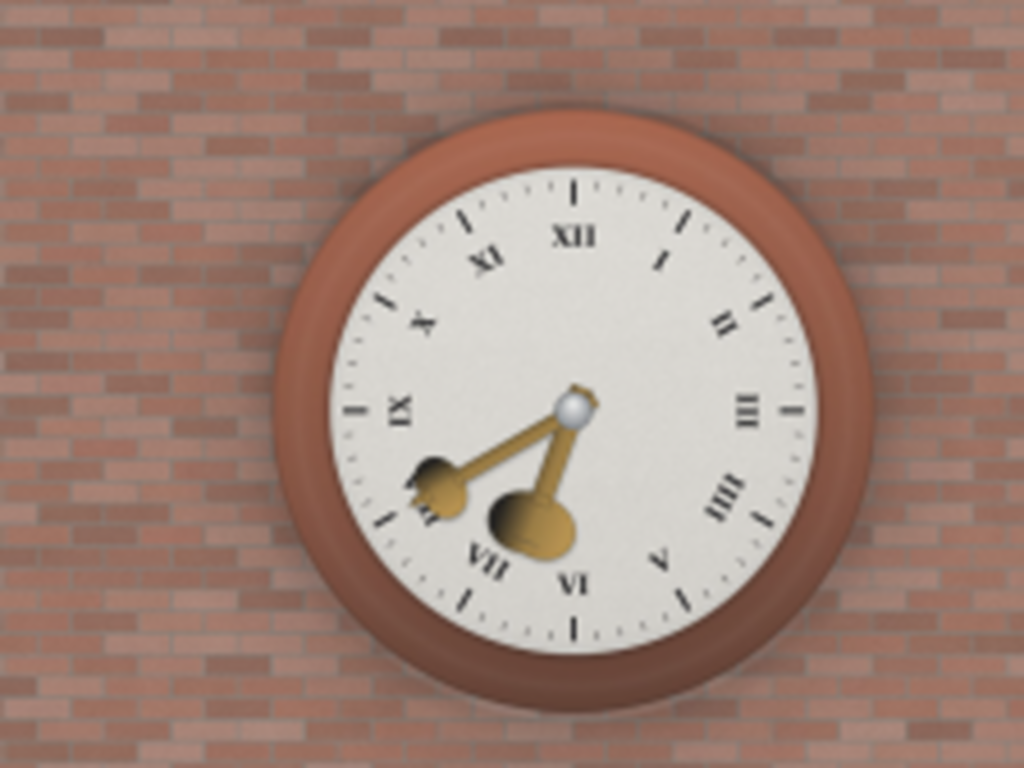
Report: 6:40
